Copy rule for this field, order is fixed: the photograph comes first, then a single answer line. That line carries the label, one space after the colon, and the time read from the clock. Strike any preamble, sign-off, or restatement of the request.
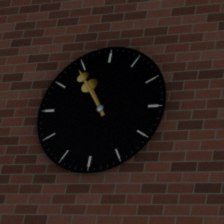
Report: 10:54
